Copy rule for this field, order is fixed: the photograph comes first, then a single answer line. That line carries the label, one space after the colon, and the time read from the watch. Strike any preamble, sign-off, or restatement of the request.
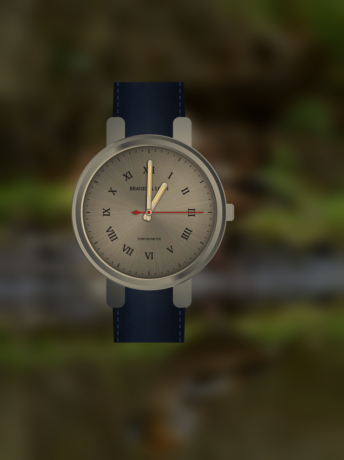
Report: 1:00:15
